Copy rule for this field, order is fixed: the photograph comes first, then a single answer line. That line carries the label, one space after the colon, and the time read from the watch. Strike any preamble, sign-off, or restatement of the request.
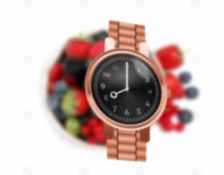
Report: 8:00
